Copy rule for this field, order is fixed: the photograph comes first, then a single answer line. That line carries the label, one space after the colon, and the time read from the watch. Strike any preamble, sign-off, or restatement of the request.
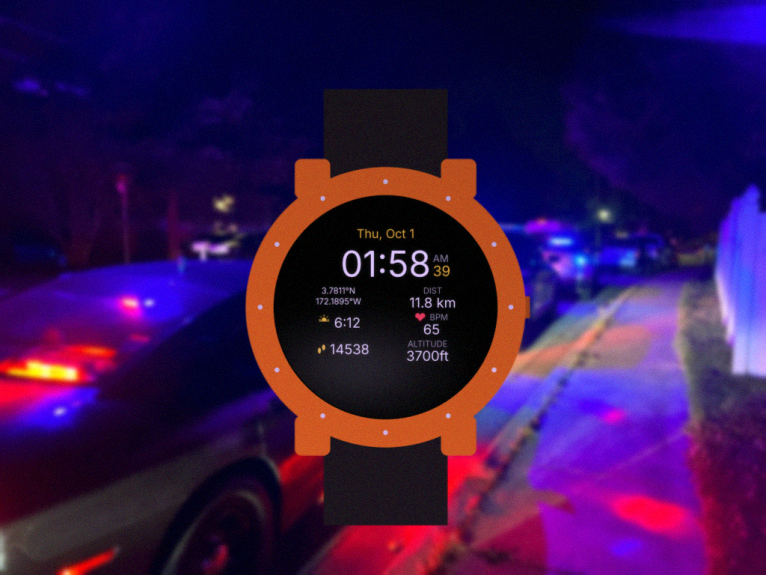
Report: 1:58:39
